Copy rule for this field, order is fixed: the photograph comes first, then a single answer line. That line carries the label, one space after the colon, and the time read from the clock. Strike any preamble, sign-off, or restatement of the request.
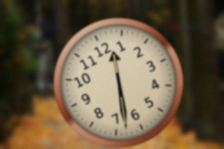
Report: 12:33
